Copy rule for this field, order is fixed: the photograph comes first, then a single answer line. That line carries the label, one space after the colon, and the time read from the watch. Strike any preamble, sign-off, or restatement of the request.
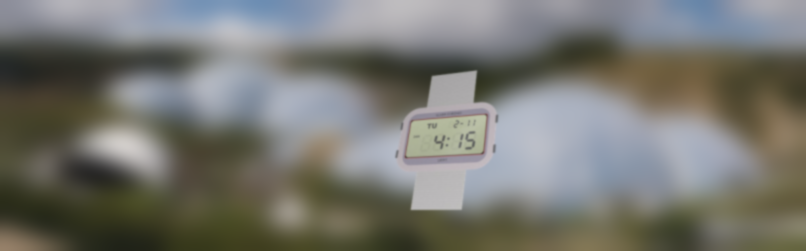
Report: 4:15
